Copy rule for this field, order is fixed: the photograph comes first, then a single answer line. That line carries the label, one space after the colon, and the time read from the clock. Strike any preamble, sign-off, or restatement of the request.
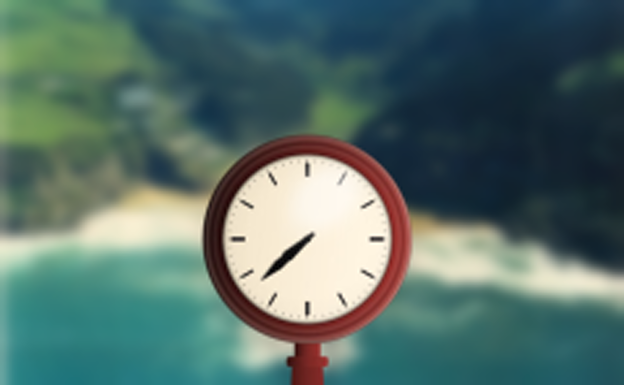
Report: 7:38
